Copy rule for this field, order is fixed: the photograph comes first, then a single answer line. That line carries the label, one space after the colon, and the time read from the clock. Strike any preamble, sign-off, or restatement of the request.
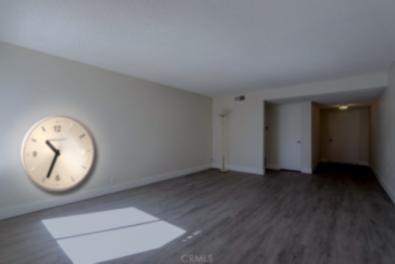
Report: 10:34
